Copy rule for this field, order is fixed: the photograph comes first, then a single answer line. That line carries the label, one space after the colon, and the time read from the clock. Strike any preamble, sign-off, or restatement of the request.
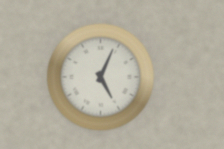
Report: 5:04
